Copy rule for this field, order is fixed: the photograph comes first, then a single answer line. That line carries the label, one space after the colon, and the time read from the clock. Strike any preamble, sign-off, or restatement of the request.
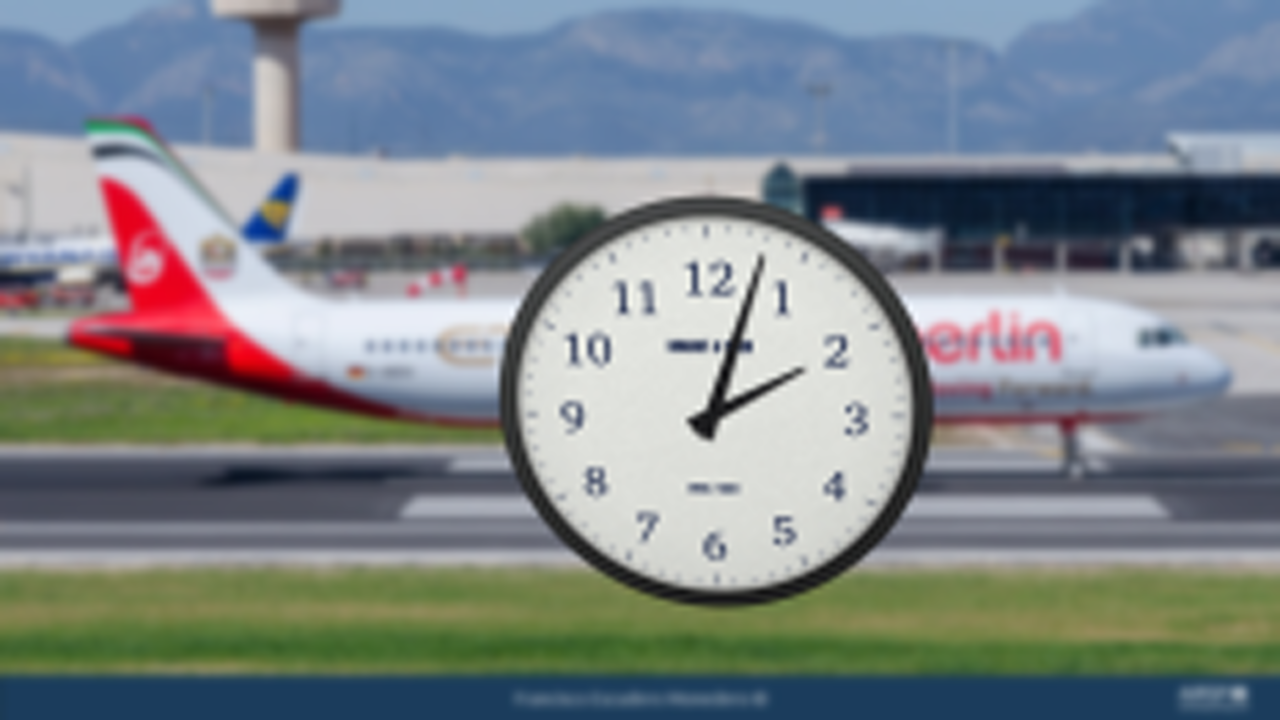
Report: 2:03
